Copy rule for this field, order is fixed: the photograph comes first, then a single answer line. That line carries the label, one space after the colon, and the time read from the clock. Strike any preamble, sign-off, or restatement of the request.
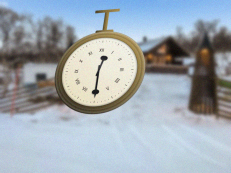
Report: 12:30
